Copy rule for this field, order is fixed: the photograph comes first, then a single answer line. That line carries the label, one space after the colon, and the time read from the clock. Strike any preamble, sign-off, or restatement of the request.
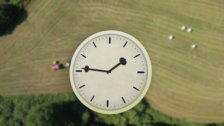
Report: 1:46
